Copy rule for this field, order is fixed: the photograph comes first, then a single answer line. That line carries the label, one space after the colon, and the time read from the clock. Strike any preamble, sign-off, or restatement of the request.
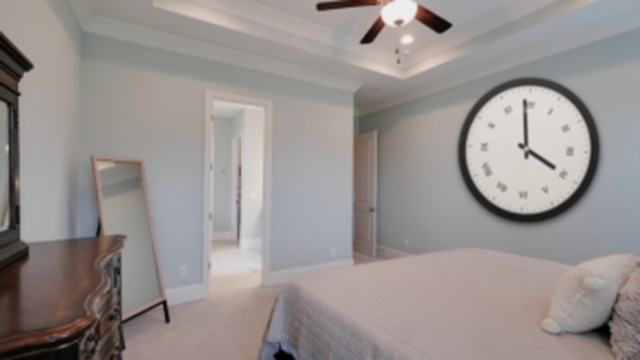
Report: 3:59
